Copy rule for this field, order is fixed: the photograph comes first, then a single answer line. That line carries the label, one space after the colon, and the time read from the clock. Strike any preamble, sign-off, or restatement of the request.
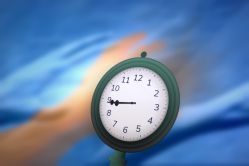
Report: 8:44
